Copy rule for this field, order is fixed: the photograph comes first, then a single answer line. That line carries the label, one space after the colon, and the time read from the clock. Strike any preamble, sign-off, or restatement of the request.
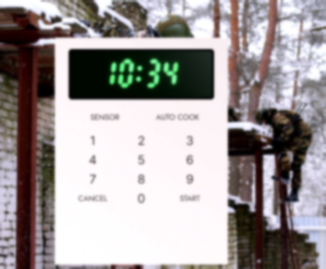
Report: 10:34
